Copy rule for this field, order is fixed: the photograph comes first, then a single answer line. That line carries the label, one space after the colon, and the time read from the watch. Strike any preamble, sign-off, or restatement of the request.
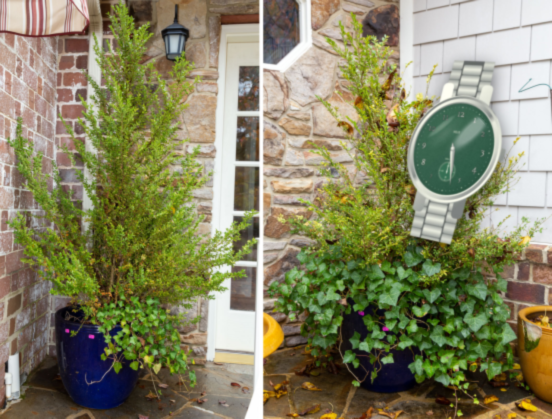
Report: 5:28
